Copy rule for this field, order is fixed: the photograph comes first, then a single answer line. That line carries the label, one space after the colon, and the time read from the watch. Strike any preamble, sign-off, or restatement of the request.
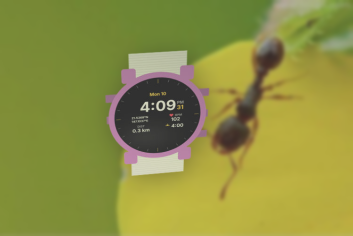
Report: 4:09
